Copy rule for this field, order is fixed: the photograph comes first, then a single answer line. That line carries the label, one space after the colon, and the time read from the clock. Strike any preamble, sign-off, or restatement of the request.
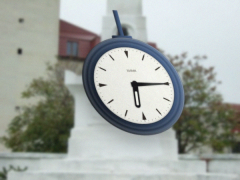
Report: 6:15
